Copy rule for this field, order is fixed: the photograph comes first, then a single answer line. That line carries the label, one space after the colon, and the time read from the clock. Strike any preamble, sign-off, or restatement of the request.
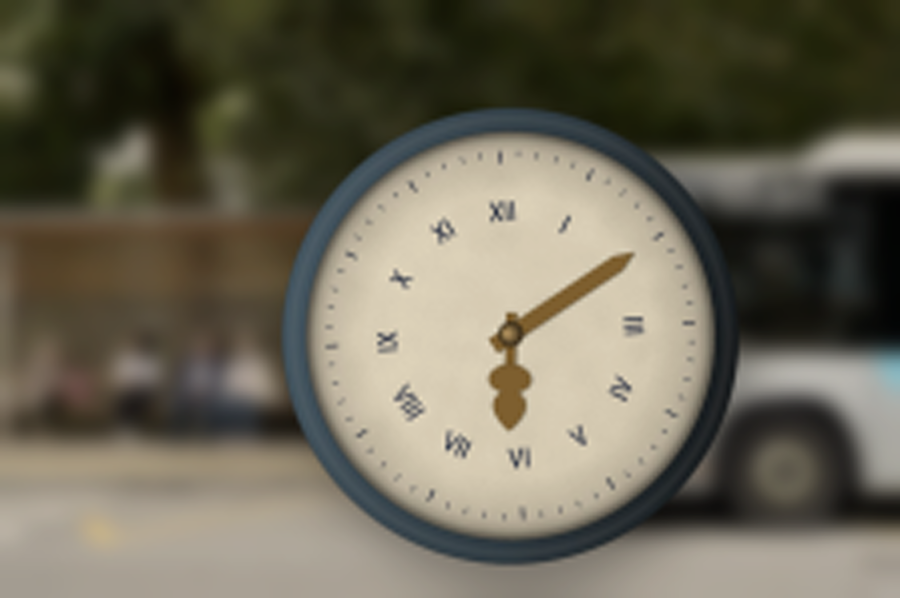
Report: 6:10
